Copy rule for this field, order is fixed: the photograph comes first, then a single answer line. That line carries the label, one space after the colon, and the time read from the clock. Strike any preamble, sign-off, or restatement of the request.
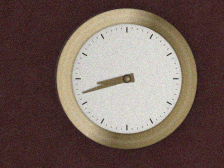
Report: 8:42
